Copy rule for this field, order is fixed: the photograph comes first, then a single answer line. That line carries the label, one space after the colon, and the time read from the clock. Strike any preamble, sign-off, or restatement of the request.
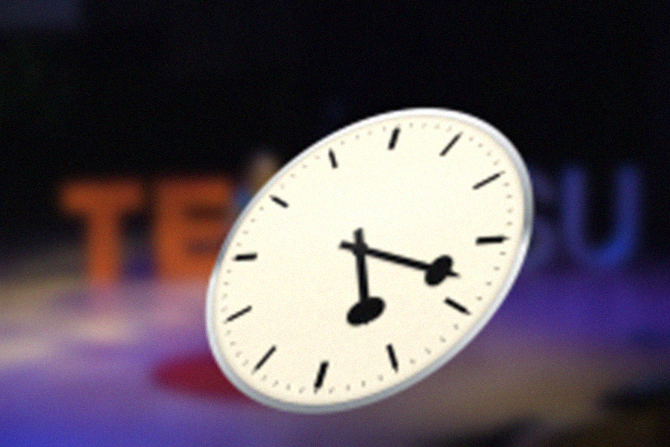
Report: 5:18
